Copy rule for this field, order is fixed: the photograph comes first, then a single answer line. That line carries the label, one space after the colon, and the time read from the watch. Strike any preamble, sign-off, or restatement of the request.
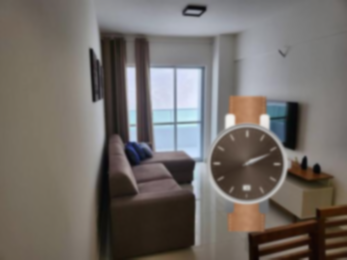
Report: 2:11
